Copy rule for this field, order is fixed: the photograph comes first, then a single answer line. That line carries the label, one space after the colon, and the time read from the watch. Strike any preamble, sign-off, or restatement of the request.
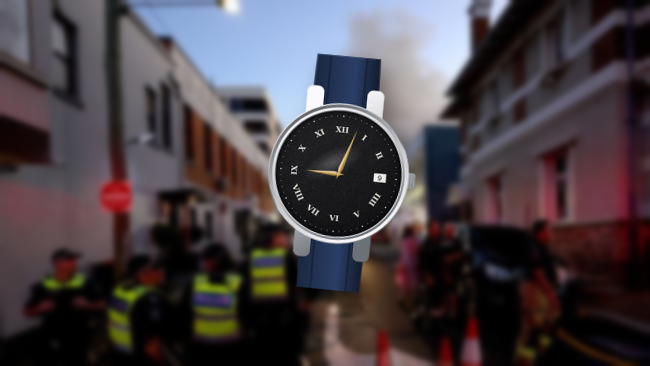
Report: 9:03
